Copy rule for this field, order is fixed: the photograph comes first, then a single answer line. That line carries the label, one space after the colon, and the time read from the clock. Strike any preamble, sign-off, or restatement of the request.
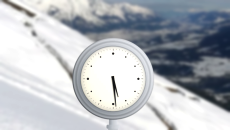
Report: 5:29
